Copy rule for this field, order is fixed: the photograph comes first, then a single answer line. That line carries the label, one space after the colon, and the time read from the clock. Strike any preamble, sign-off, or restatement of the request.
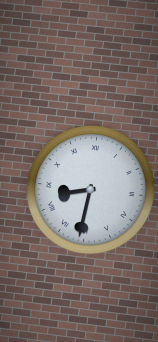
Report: 8:31
